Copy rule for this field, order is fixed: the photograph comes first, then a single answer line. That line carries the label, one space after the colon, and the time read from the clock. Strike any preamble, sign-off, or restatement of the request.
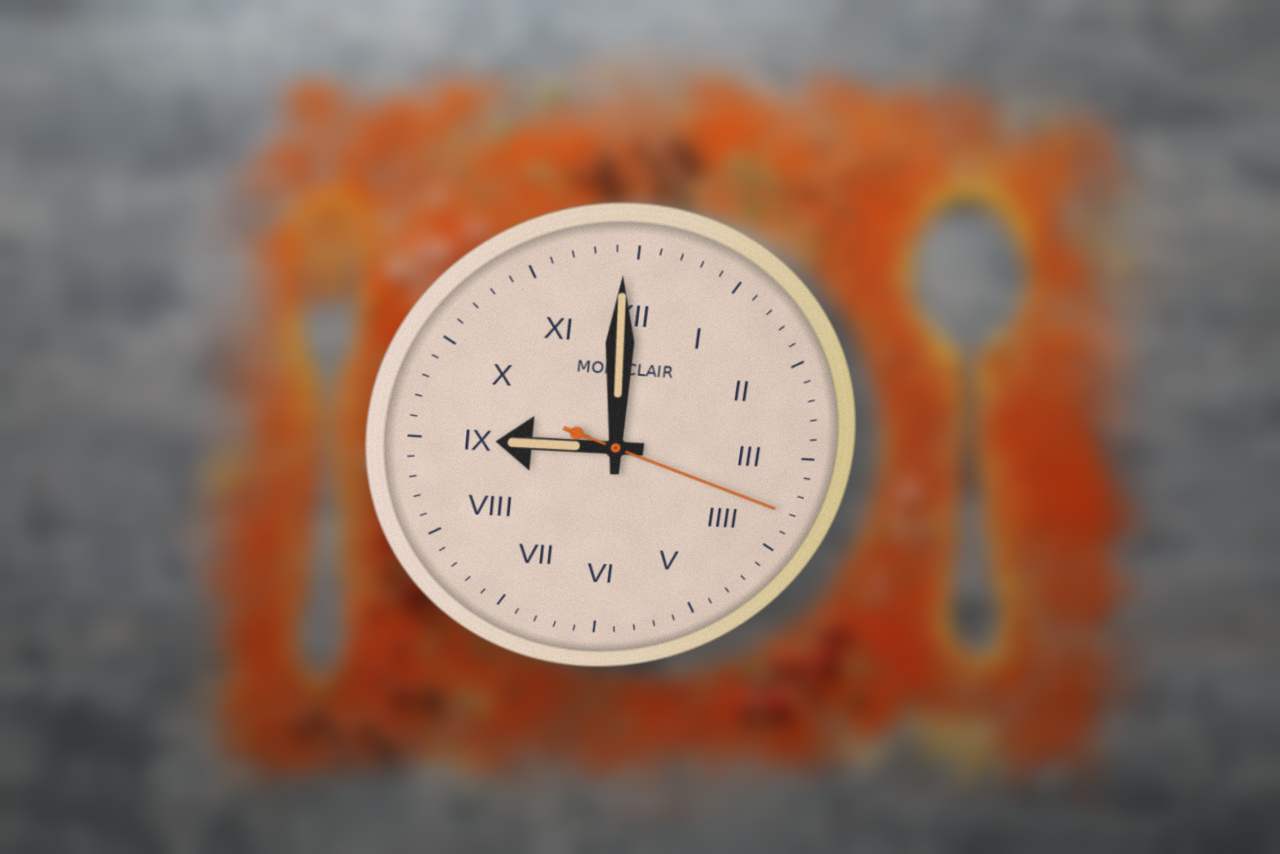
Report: 8:59:18
